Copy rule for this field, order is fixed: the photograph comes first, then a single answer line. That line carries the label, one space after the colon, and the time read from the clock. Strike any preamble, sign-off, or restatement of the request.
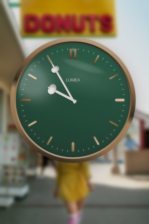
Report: 9:55
